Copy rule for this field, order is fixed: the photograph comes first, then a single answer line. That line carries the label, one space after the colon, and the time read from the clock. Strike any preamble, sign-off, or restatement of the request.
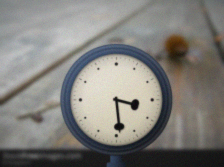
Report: 3:29
